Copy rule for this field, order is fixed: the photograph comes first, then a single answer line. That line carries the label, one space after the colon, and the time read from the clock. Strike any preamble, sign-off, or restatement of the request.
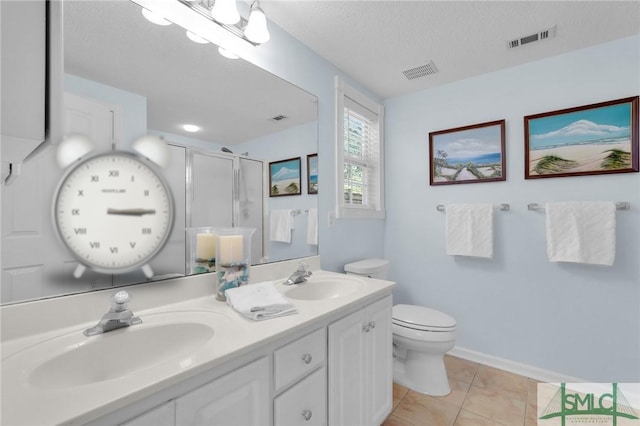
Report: 3:15
